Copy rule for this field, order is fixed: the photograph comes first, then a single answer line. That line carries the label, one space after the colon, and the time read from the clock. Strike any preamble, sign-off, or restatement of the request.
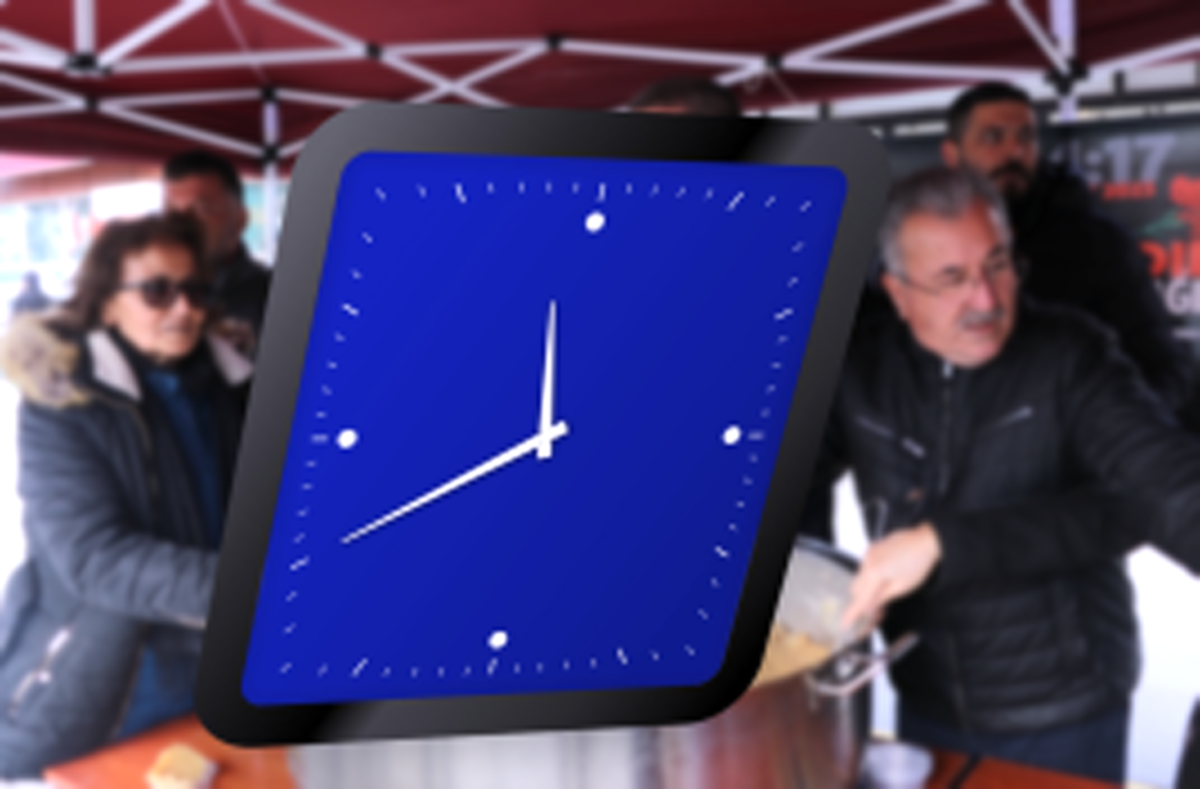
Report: 11:40
